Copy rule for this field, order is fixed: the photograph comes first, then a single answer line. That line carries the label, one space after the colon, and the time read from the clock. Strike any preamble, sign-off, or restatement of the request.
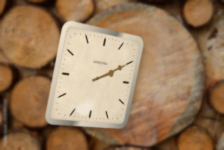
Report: 2:10
